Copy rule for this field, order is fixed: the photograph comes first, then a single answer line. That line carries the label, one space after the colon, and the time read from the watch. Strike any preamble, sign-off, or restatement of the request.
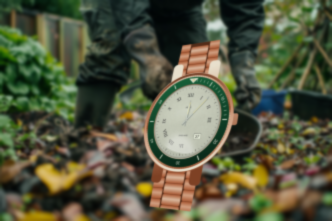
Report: 12:07
